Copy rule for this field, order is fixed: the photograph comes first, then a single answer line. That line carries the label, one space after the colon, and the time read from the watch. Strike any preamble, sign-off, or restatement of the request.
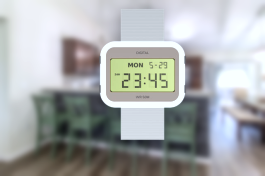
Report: 23:45
